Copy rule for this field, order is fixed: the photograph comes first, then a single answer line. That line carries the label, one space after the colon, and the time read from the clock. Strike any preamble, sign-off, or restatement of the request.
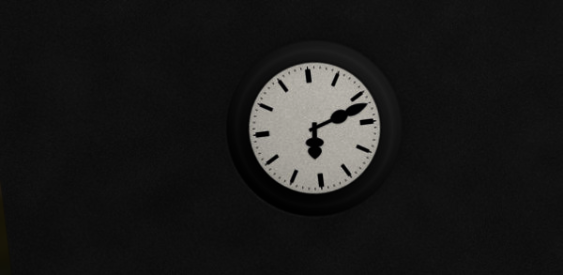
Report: 6:12
